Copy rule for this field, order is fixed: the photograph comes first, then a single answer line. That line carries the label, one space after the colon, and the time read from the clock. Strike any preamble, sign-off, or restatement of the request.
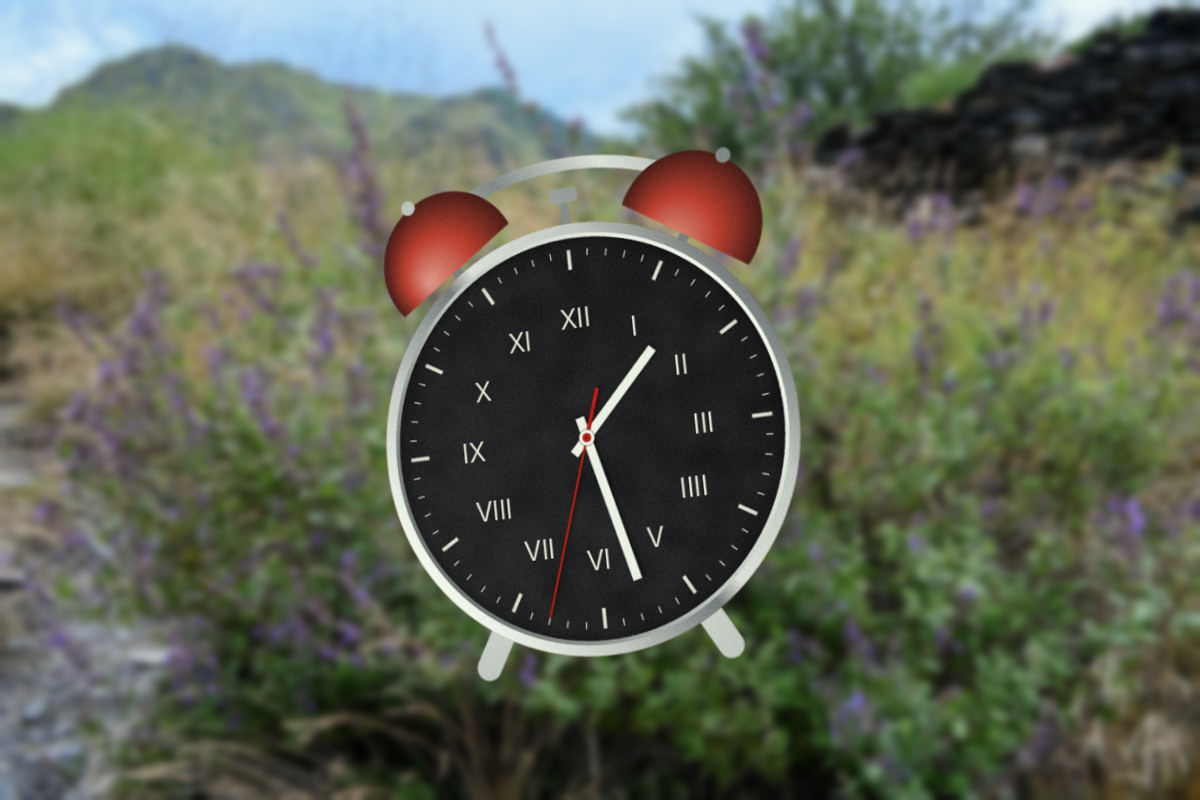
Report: 1:27:33
